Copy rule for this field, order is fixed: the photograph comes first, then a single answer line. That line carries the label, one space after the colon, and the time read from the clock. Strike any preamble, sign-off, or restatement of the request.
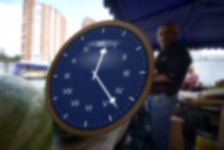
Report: 12:23
